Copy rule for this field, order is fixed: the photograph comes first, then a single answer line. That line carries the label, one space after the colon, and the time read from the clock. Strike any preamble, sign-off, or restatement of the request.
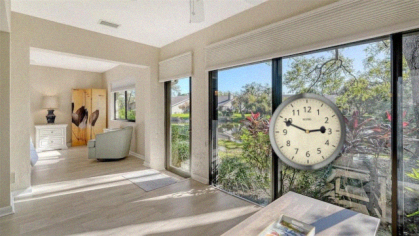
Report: 2:49
